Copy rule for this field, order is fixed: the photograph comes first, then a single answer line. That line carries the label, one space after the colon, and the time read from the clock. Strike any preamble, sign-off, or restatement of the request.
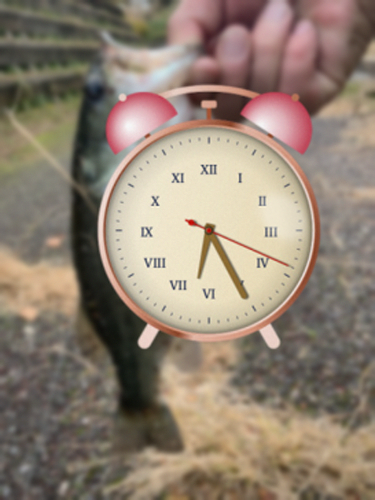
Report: 6:25:19
